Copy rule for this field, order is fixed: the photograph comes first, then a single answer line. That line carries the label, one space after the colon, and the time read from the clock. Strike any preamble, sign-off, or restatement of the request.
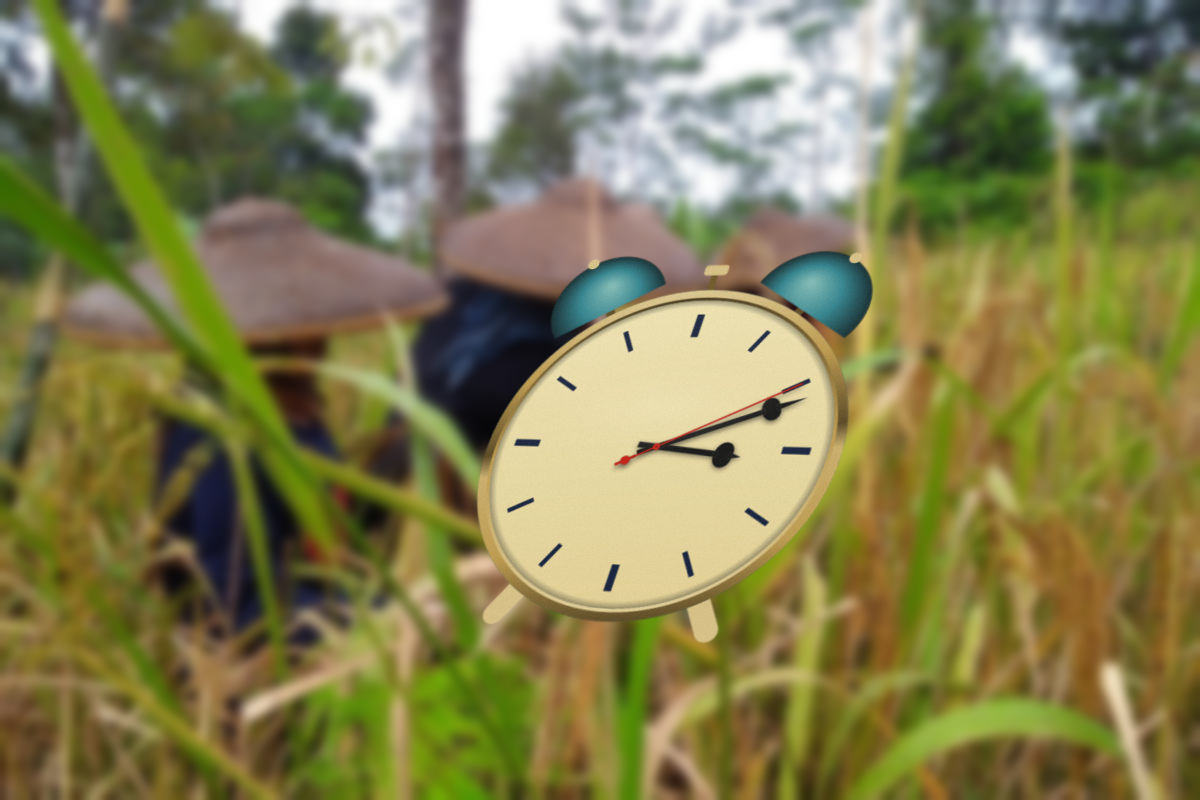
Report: 3:11:10
